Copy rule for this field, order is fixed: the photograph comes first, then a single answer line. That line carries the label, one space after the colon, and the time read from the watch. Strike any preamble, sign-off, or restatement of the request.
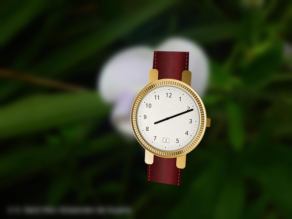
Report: 8:11
